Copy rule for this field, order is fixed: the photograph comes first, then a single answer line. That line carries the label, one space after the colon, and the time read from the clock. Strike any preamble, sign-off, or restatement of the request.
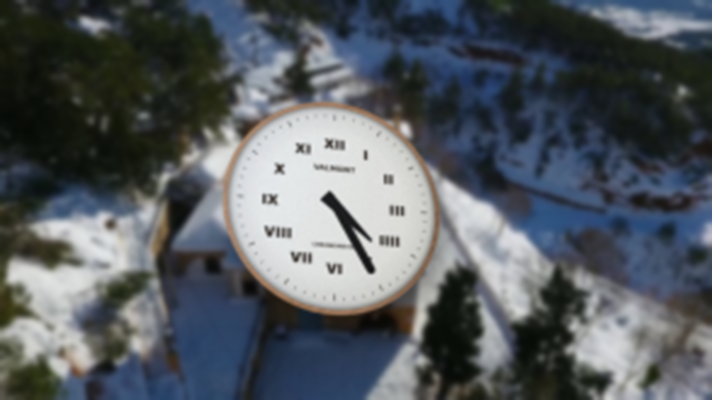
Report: 4:25
